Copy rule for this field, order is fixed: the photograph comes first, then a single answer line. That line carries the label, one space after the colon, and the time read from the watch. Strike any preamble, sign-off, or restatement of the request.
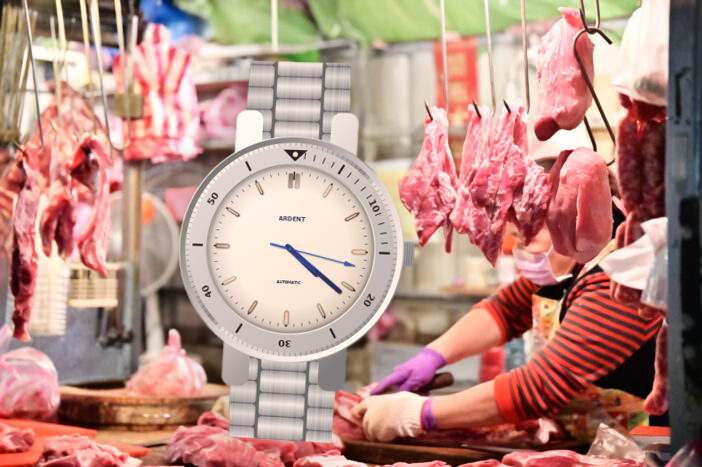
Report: 4:21:17
